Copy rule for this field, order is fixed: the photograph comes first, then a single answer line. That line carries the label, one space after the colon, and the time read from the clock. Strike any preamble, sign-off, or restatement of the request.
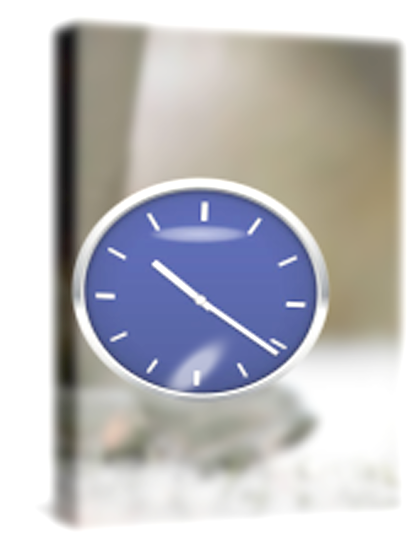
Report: 10:21
